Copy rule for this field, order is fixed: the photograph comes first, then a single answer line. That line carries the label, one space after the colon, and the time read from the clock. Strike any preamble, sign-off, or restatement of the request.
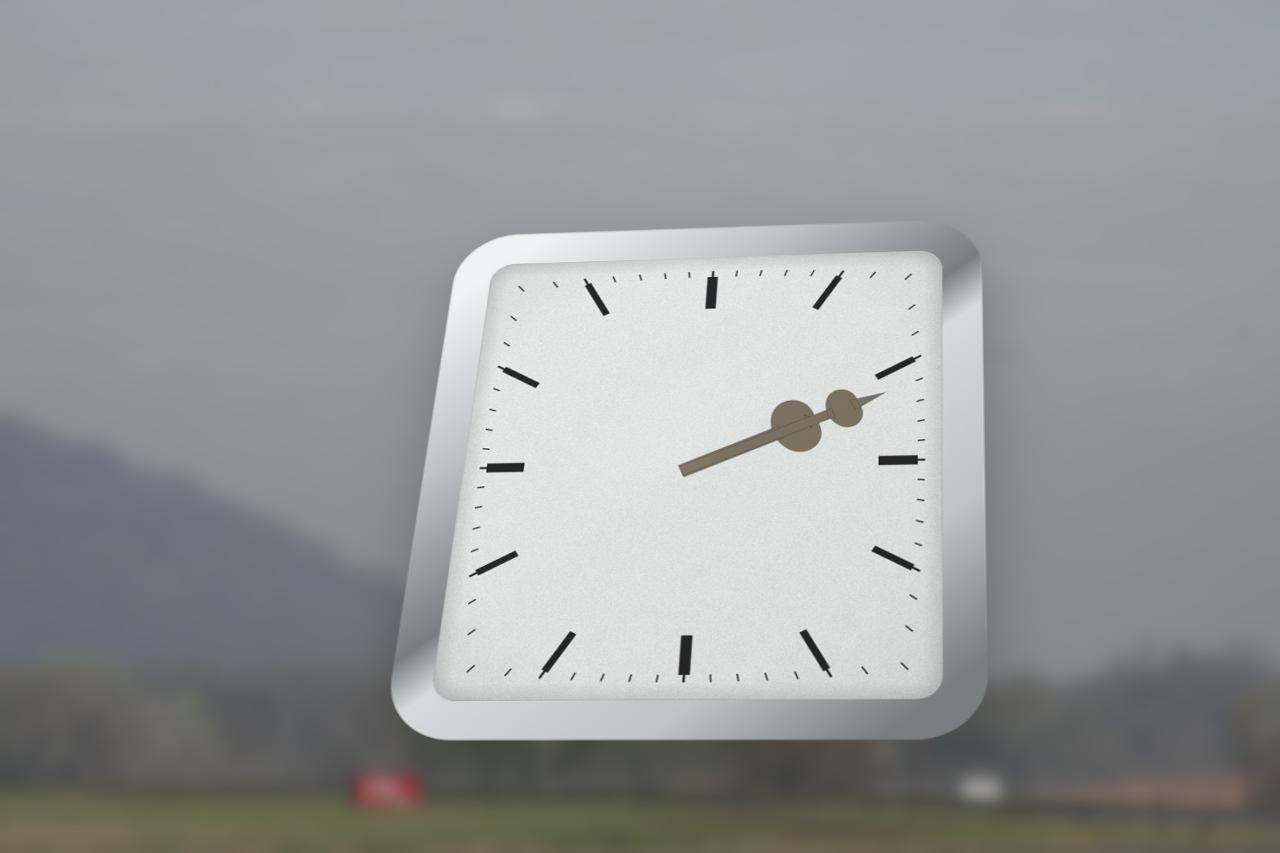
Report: 2:11
